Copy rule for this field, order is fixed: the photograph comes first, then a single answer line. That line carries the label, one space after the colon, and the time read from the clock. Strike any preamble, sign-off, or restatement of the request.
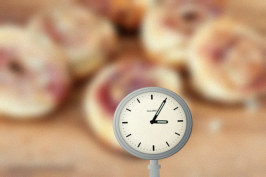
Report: 3:05
